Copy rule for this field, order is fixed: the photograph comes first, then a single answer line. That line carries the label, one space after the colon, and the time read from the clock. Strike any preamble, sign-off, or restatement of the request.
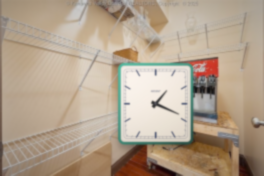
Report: 1:19
